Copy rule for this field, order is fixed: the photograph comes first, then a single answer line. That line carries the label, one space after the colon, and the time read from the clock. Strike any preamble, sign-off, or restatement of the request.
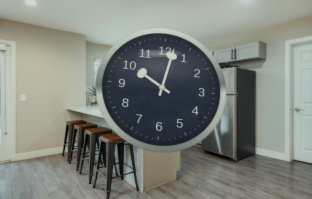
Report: 10:02
